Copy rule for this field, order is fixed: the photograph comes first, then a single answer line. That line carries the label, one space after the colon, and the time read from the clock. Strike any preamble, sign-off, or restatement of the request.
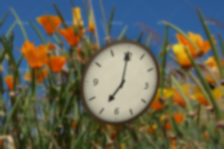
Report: 7:00
